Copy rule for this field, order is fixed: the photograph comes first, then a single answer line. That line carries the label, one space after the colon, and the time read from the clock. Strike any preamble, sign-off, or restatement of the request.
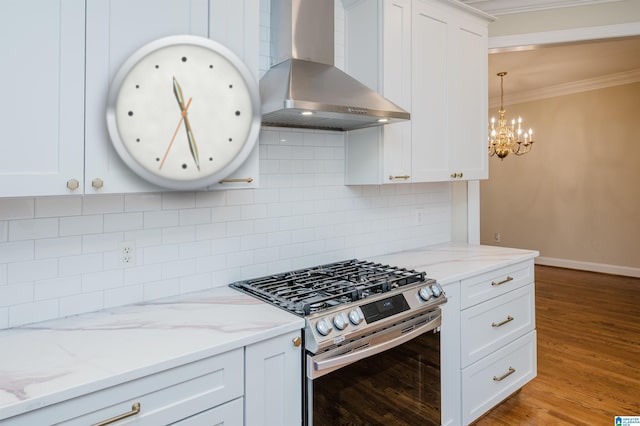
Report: 11:27:34
